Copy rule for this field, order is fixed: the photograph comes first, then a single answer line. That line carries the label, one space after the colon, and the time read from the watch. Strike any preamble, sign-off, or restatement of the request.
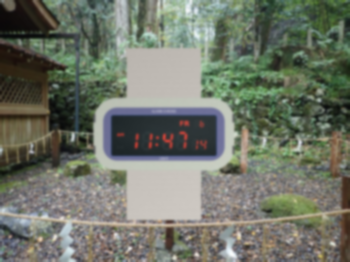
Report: 11:47
